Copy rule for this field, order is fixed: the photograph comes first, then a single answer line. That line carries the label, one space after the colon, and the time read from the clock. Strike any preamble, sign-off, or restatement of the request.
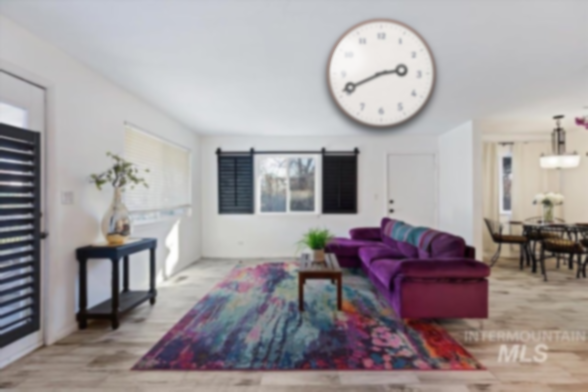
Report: 2:41
